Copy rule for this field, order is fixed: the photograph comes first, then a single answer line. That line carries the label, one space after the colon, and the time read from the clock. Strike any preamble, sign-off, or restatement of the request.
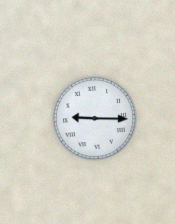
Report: 9:16
